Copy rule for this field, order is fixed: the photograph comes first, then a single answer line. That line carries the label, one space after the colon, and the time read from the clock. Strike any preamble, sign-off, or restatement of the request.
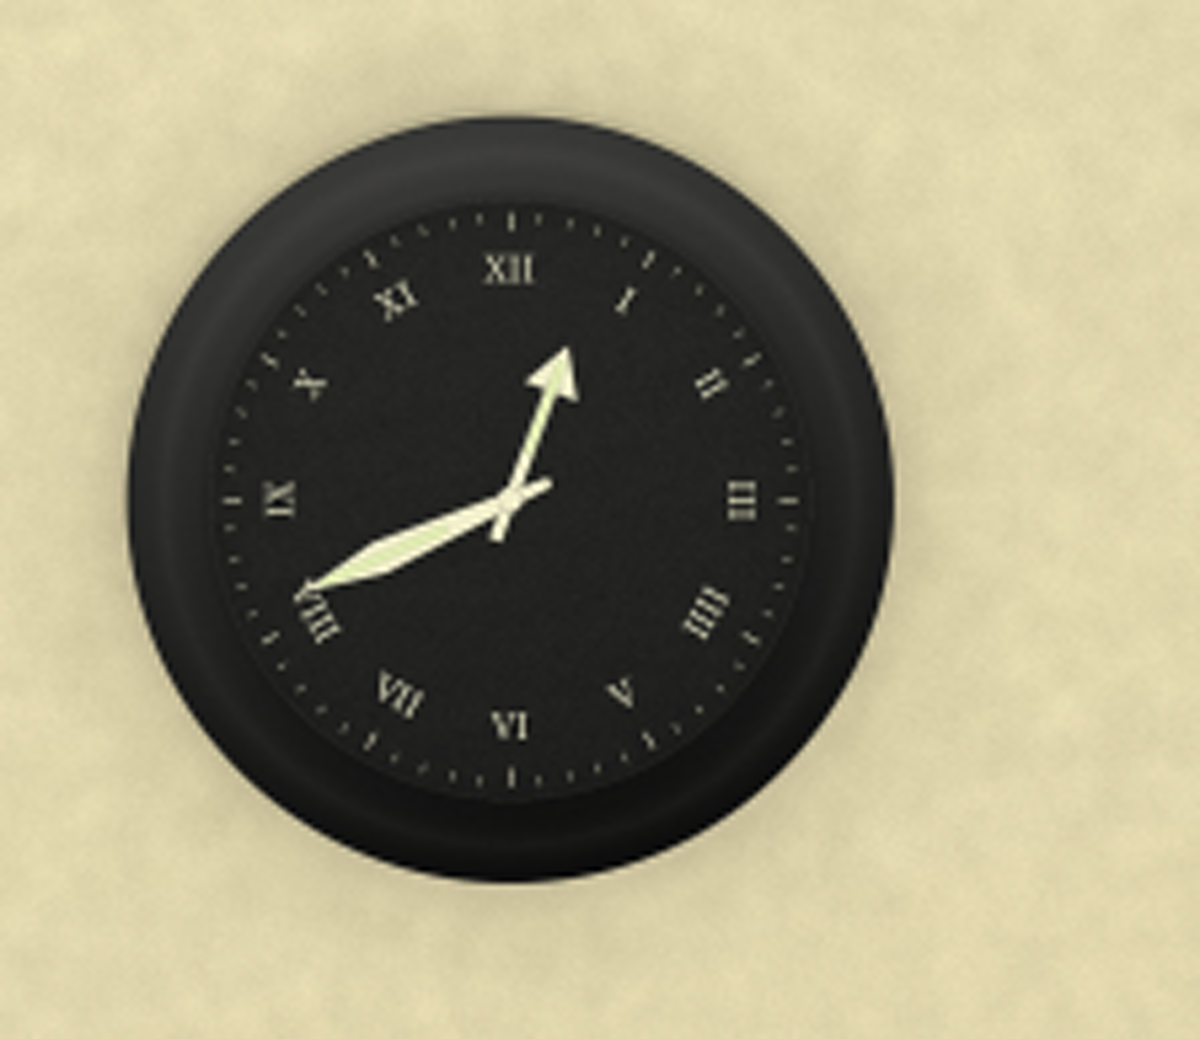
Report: 12:41
